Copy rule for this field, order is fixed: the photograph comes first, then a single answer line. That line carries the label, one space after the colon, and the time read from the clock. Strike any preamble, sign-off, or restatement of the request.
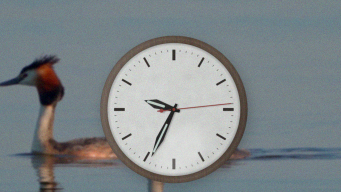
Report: 9:34:14
